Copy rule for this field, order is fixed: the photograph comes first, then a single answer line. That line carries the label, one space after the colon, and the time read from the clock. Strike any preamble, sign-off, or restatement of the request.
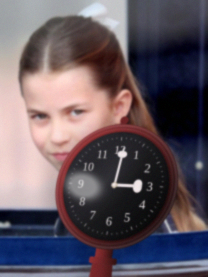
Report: 3:01
